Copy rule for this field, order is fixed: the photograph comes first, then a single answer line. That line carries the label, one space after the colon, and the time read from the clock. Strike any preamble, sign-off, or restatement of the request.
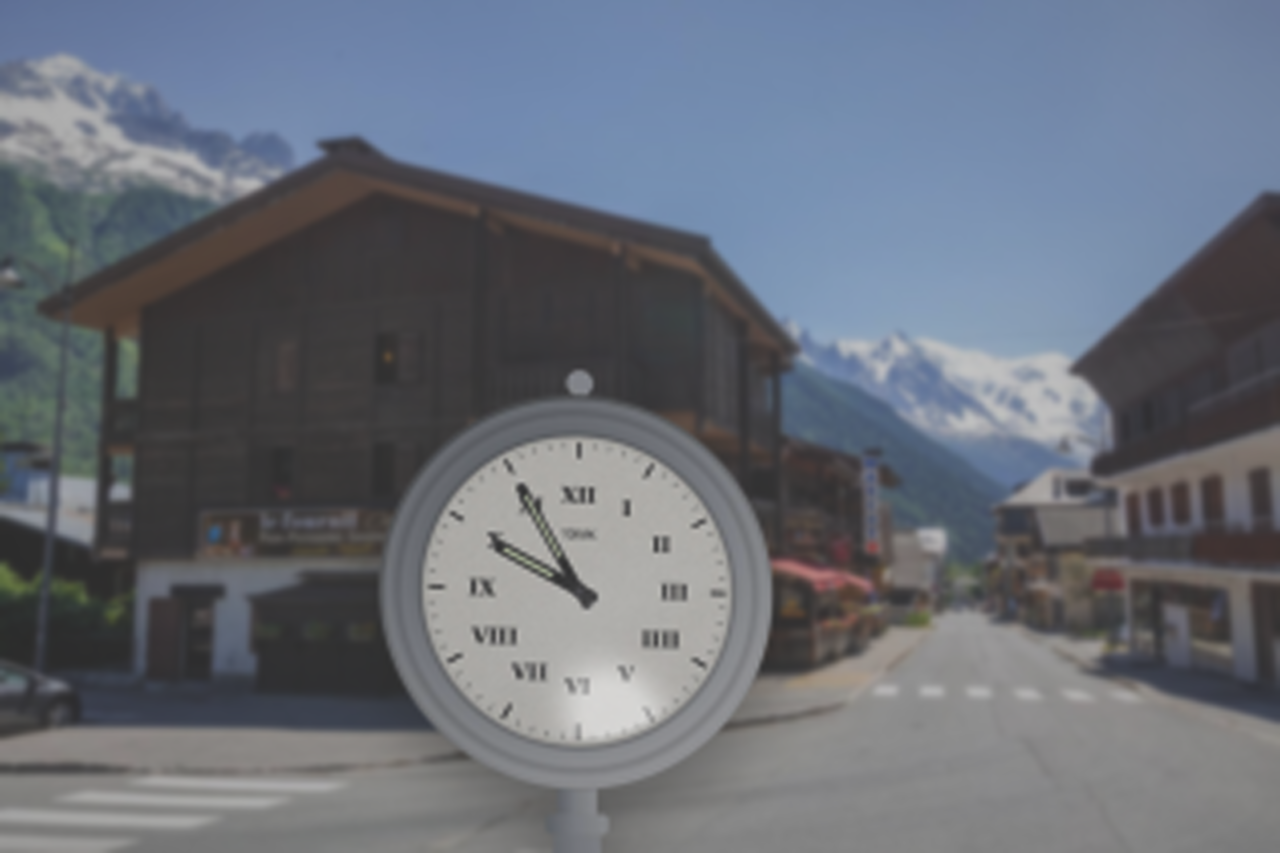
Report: 9:55
